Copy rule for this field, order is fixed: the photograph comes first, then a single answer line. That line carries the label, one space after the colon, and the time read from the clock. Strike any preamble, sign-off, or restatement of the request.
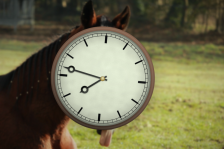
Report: 7:47
